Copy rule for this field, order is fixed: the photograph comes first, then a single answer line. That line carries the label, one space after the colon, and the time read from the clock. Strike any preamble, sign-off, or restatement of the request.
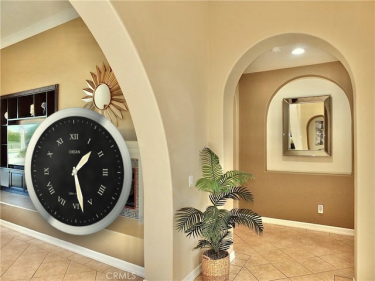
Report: 1:28
